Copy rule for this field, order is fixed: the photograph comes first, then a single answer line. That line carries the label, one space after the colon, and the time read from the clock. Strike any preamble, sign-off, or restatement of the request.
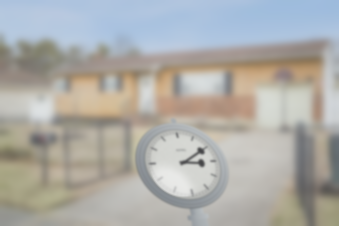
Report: 3:10
